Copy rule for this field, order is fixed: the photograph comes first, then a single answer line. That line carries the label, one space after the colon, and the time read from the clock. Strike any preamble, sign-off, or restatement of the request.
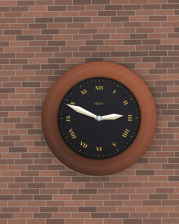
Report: 2:49
